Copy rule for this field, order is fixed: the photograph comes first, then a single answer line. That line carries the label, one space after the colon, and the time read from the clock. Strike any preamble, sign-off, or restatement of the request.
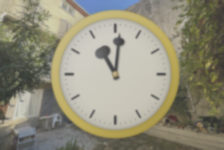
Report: 11:01
